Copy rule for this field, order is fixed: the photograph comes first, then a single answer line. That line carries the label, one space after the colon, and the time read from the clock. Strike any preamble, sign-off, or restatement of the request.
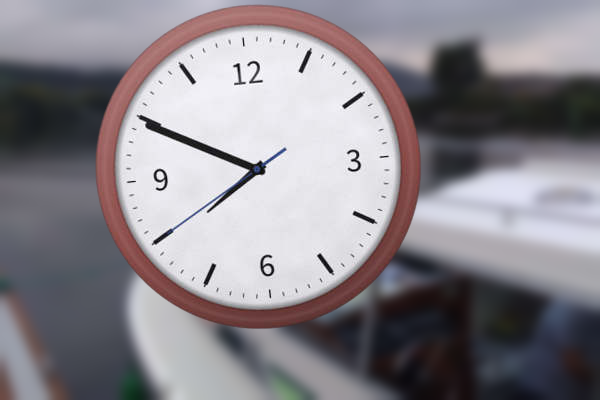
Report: 7:49:40
